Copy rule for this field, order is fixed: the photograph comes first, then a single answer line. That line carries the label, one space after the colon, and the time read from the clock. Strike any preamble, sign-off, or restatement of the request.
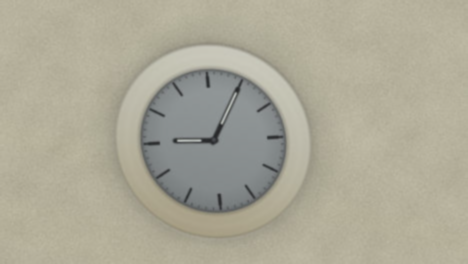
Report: 9:05
